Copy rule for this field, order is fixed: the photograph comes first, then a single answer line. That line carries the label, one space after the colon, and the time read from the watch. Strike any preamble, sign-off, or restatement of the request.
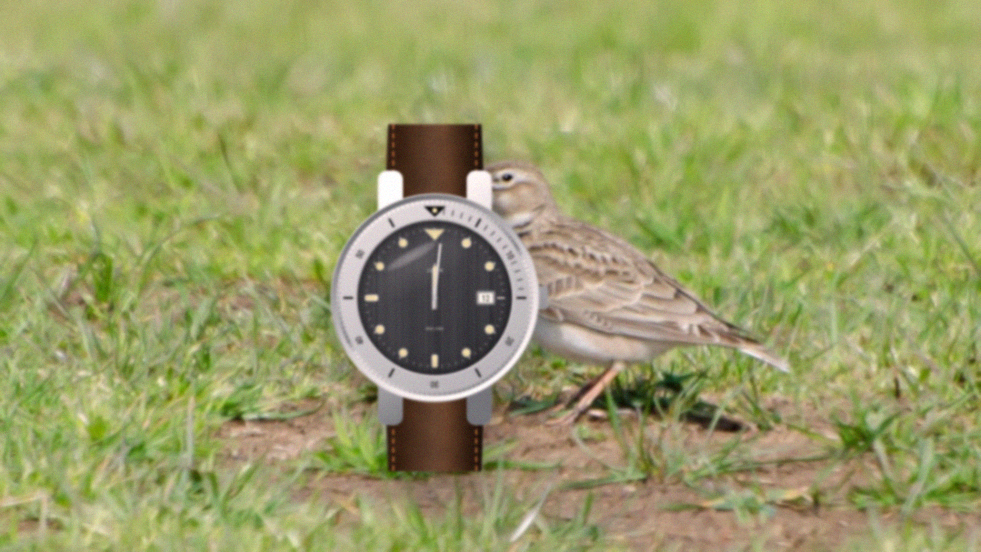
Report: 12:01
